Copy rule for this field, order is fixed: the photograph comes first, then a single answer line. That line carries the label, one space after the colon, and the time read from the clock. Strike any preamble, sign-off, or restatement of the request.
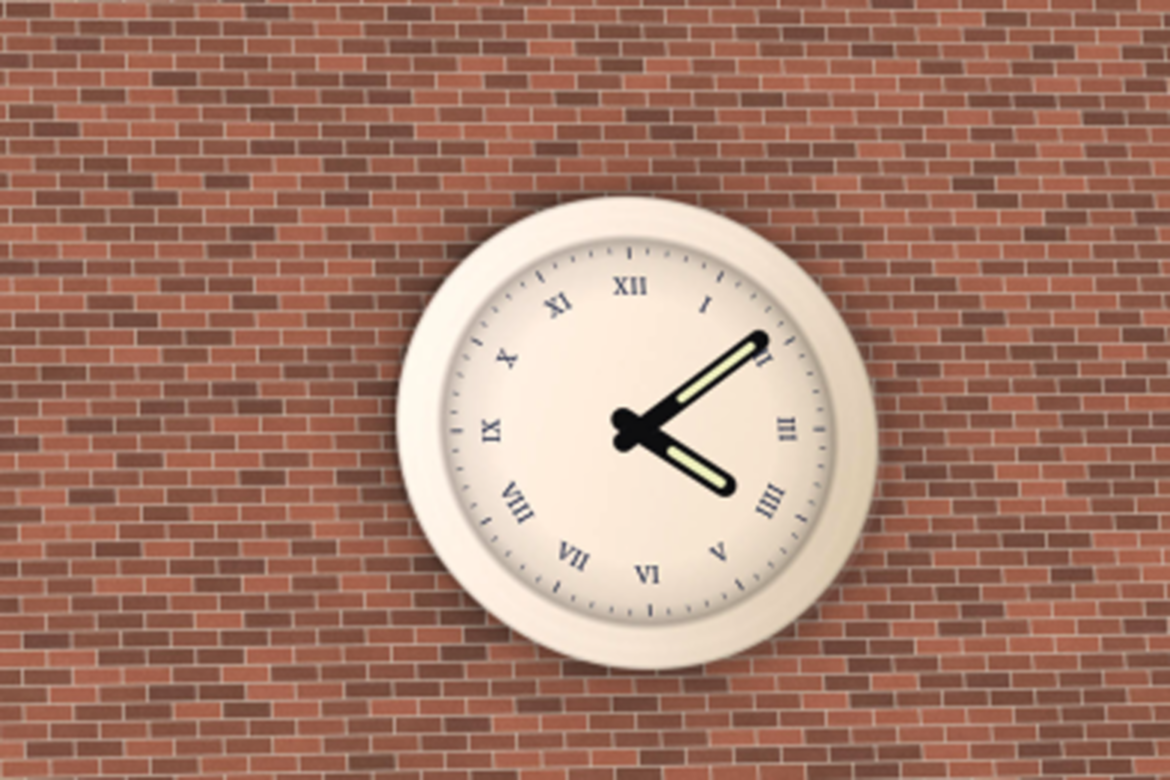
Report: 4:09
